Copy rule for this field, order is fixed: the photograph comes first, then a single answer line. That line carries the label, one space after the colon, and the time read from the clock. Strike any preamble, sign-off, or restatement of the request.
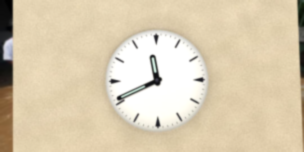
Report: 11:41
